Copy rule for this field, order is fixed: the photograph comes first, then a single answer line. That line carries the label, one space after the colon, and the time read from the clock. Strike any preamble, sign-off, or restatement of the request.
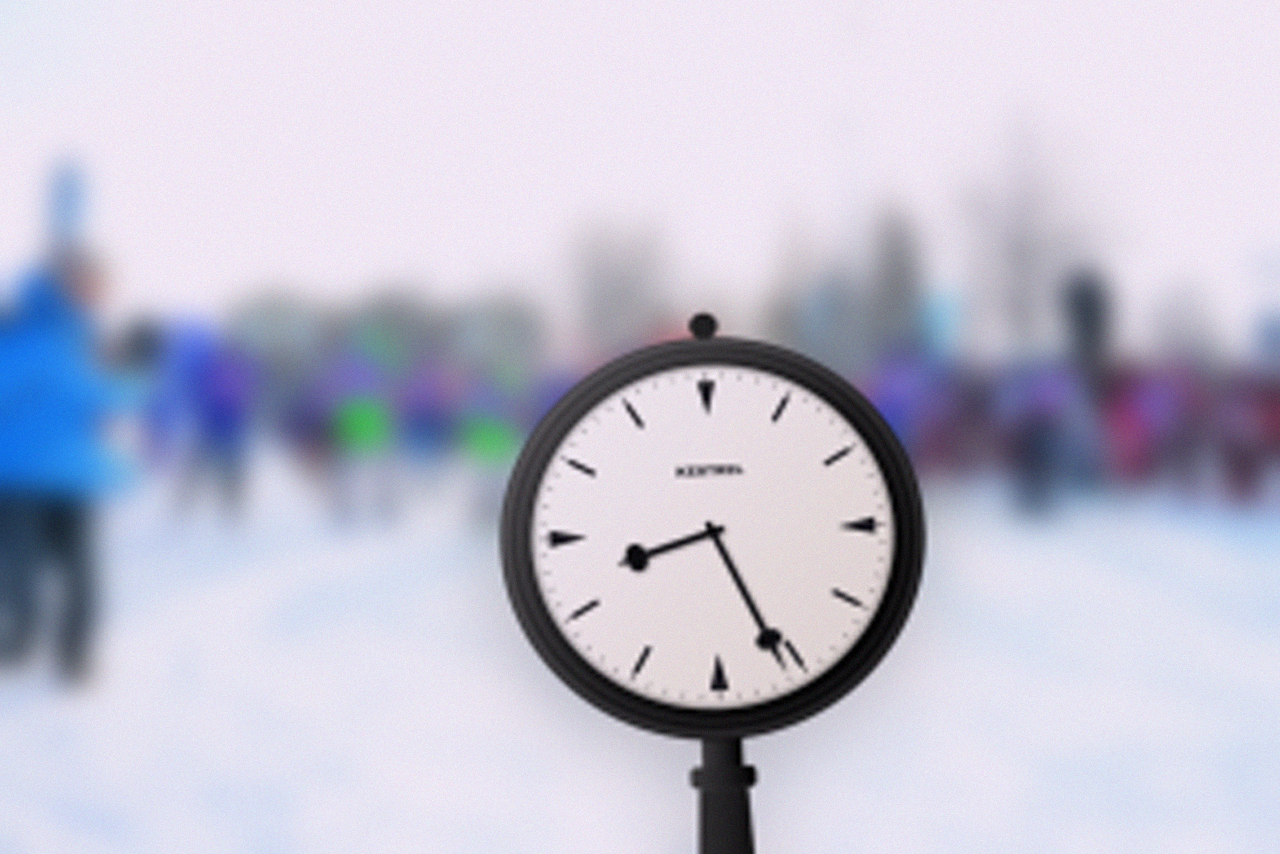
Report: 8:26
